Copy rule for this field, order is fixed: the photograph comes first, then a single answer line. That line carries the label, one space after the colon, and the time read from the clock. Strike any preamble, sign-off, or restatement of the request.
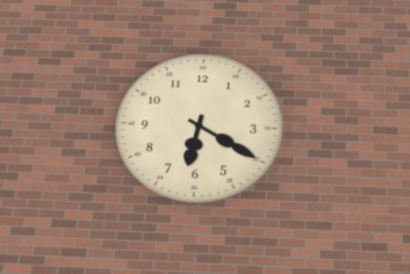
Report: 6:20
